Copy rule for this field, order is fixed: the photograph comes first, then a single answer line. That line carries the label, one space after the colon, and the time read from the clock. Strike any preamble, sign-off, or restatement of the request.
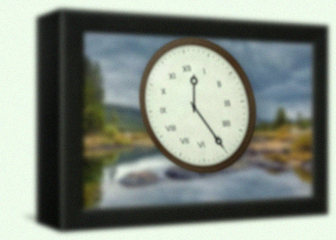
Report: 12:25
